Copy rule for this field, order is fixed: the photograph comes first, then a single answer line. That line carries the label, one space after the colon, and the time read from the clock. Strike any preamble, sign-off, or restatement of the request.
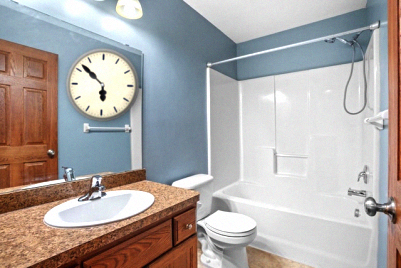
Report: 5:52
